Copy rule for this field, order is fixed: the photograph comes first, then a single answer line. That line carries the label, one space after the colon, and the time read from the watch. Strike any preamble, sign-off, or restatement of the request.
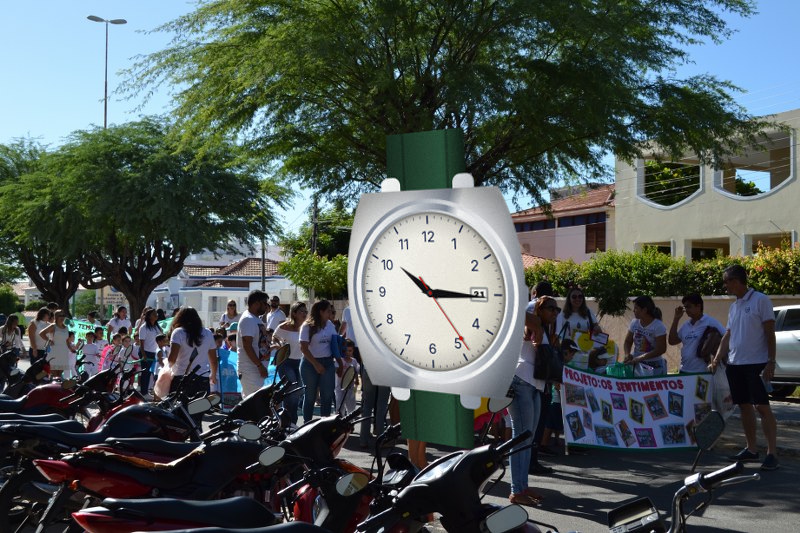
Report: 10:15:24
